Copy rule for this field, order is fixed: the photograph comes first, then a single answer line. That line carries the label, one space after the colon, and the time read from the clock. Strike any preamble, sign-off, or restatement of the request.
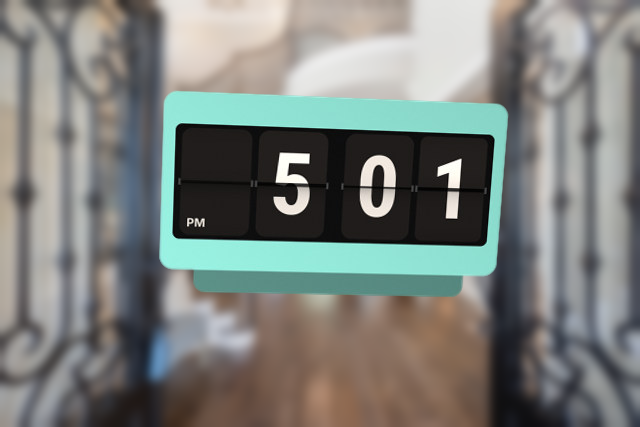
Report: 5:01
